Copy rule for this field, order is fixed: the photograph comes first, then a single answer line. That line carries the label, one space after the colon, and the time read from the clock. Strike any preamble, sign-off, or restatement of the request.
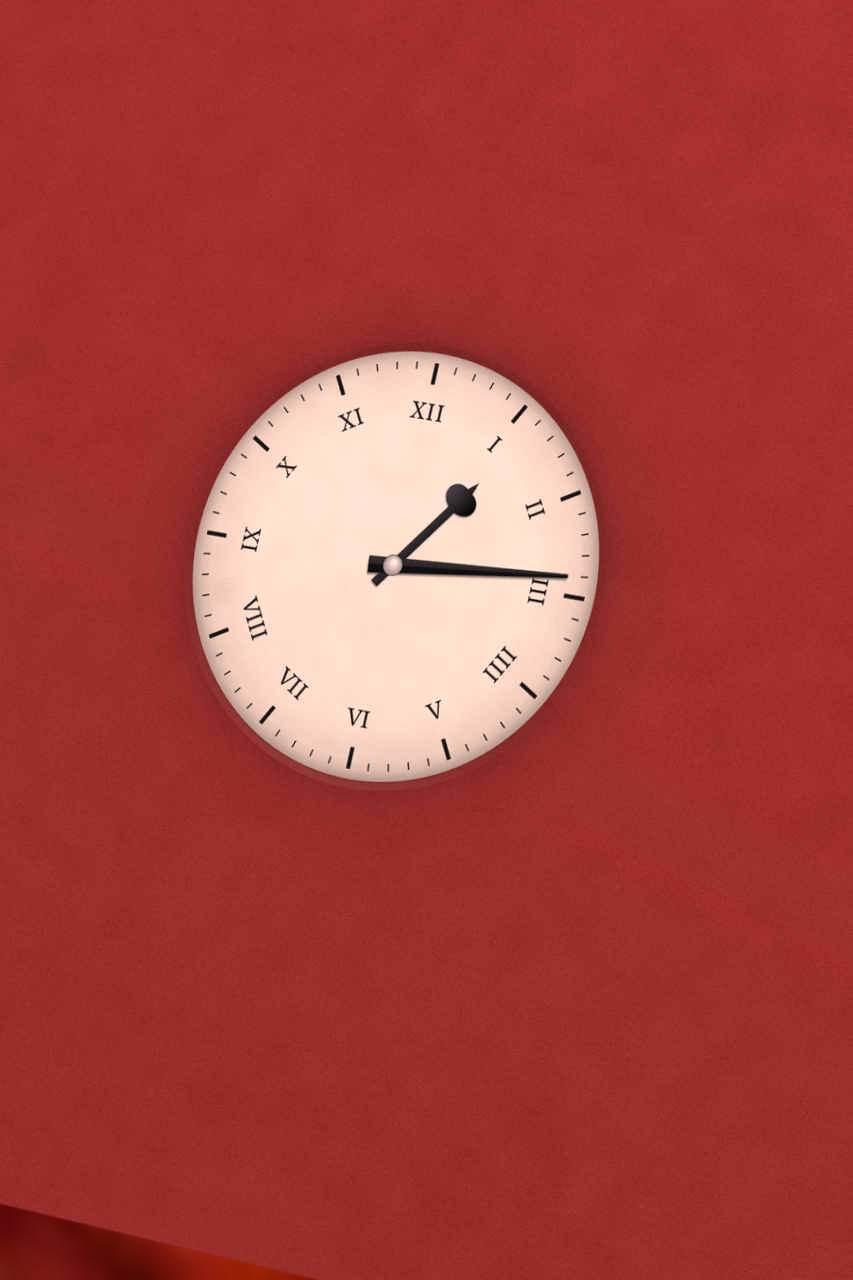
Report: 1:14
